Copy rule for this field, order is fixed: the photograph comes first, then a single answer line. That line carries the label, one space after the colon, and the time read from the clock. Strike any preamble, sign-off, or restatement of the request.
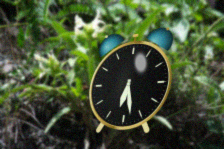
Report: 6:28
